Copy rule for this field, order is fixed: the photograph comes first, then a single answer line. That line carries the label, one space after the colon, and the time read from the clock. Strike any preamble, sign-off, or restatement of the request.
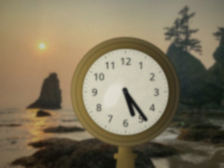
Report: 5:24
